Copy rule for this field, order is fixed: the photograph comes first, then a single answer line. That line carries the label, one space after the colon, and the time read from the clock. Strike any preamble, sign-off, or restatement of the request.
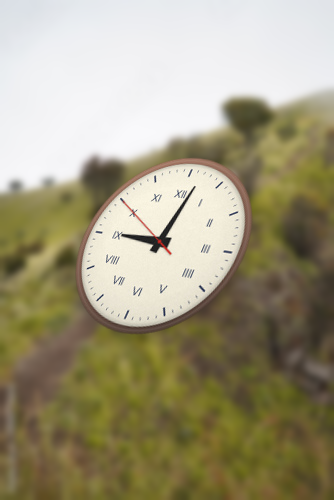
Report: 9:01:50
